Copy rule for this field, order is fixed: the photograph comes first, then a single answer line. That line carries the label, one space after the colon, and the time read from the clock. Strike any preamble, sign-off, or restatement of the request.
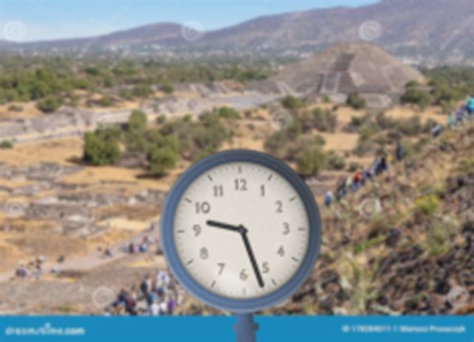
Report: 9:27
